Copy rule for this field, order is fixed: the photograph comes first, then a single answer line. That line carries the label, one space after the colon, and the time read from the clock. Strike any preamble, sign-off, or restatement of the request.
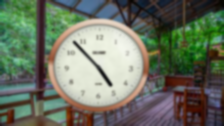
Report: 4:53
